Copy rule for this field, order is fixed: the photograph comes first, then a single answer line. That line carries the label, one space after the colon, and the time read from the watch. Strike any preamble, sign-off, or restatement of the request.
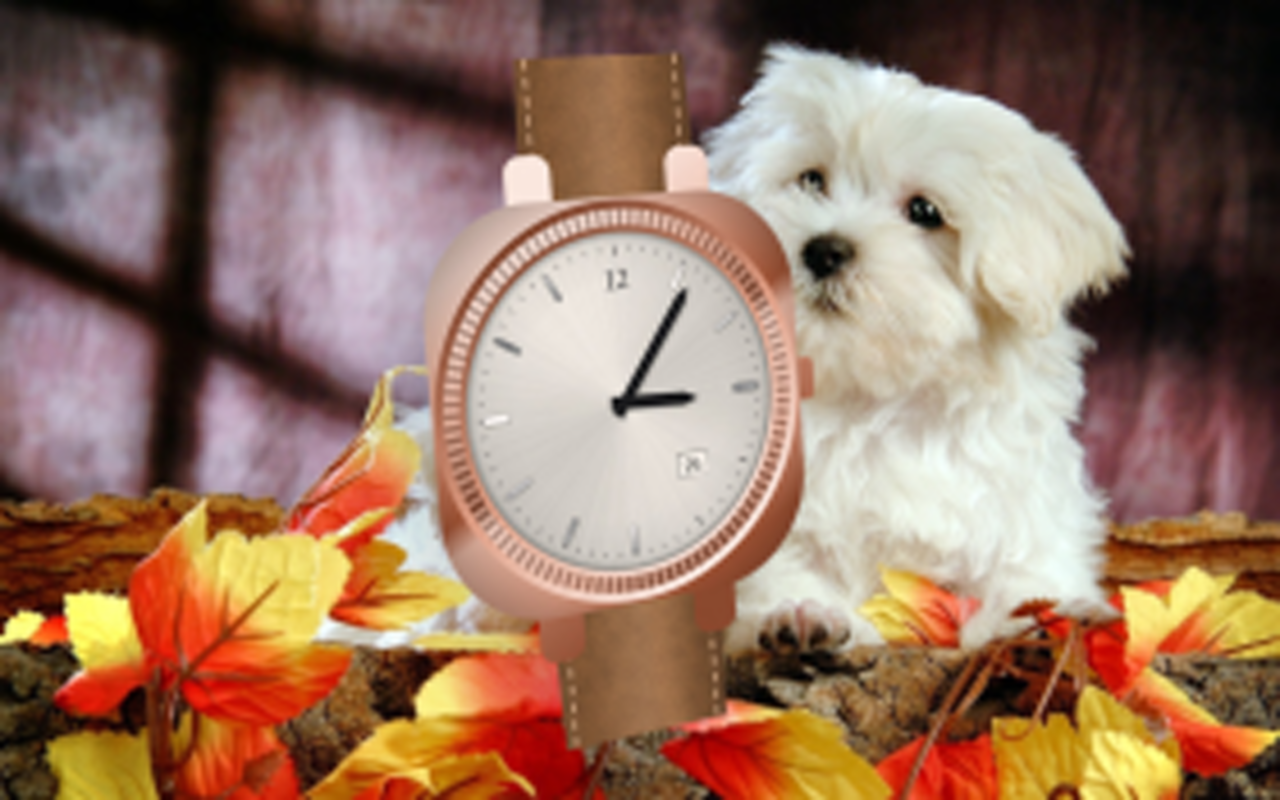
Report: 3:06
